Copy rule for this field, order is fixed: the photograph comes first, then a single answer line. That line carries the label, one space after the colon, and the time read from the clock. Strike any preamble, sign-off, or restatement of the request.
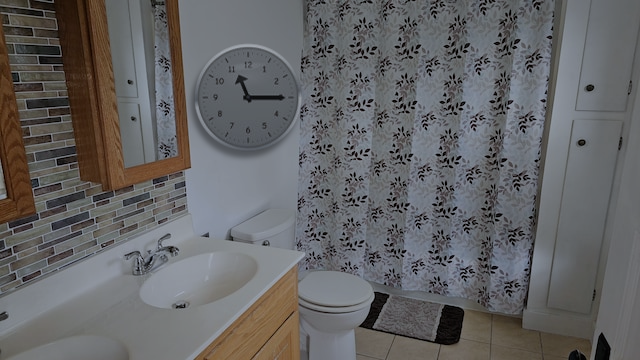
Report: 11:15
